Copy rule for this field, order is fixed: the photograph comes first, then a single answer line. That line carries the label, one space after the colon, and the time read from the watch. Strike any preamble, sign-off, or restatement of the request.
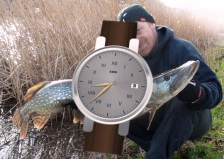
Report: 8:37
